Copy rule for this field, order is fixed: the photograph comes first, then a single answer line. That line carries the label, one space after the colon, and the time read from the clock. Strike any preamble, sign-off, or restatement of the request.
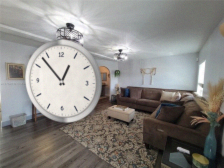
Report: 12:53
